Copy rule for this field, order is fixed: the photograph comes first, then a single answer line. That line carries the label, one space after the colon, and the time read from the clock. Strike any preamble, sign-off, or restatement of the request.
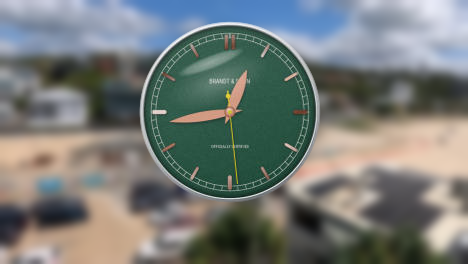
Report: 12:43:29
